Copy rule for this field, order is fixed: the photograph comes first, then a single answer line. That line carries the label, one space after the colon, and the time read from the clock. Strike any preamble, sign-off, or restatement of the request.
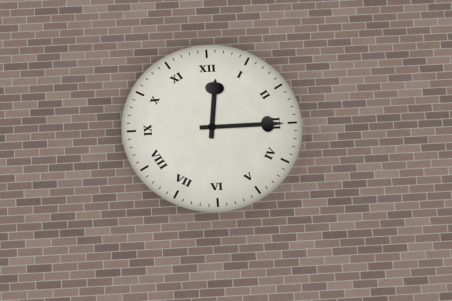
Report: 12:15
